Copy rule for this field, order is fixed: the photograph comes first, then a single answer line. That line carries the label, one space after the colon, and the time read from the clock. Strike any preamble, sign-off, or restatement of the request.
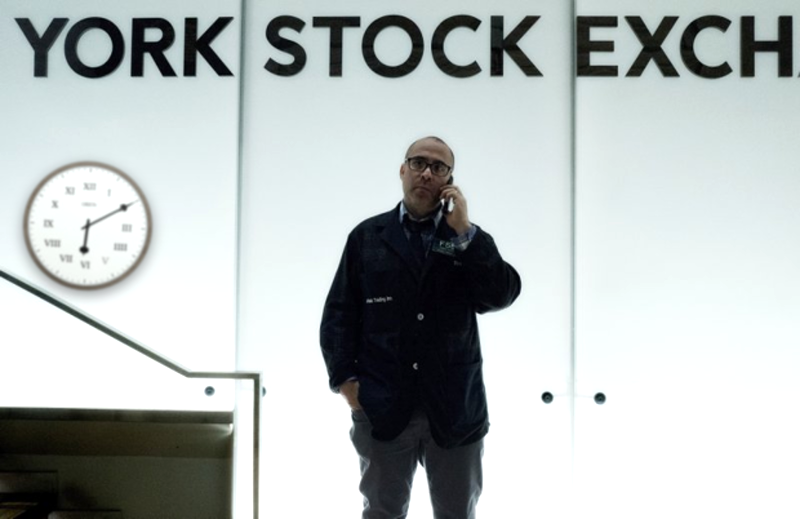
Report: 6:10
